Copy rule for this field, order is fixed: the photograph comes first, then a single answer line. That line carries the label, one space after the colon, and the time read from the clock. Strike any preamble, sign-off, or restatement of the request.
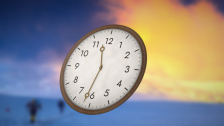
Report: 11:32
